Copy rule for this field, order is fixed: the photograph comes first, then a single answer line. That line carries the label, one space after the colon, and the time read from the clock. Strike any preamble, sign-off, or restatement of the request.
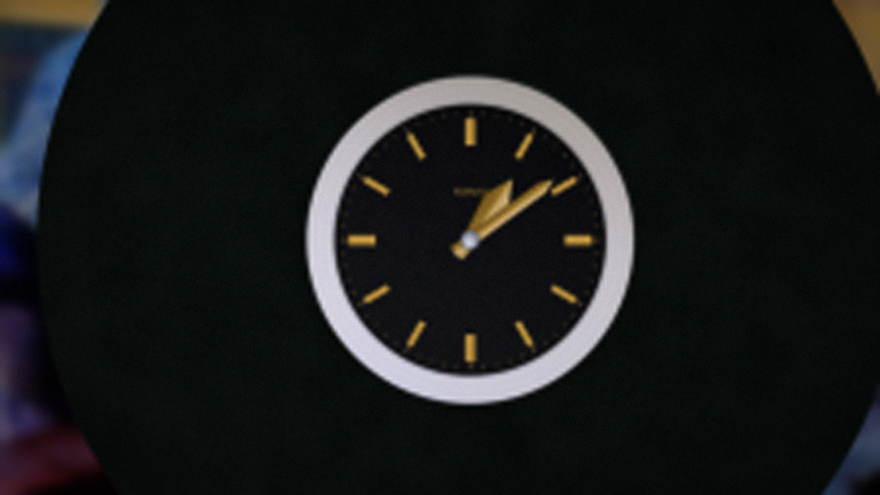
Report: 1:09
